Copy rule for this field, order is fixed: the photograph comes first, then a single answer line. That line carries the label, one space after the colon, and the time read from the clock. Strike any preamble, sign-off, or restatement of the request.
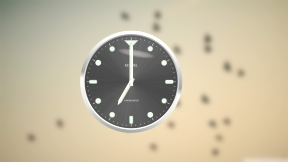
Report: 7:00
